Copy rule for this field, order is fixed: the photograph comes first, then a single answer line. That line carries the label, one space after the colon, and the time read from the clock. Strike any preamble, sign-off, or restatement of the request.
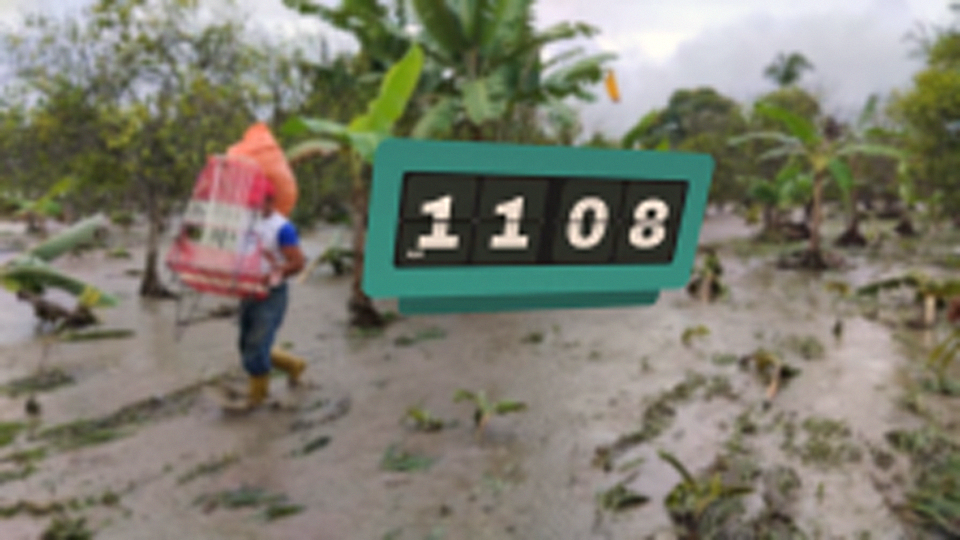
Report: 11:08
